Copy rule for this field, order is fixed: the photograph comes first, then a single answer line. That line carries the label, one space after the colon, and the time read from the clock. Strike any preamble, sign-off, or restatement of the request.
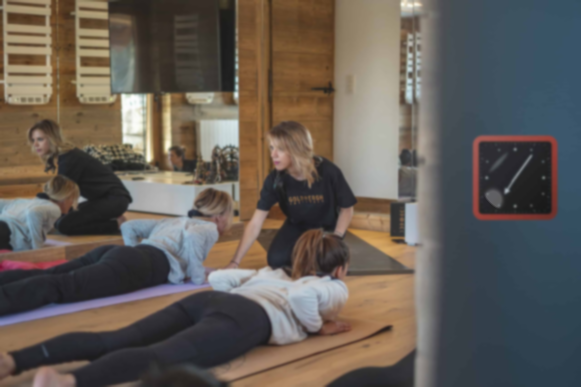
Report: 7:06
